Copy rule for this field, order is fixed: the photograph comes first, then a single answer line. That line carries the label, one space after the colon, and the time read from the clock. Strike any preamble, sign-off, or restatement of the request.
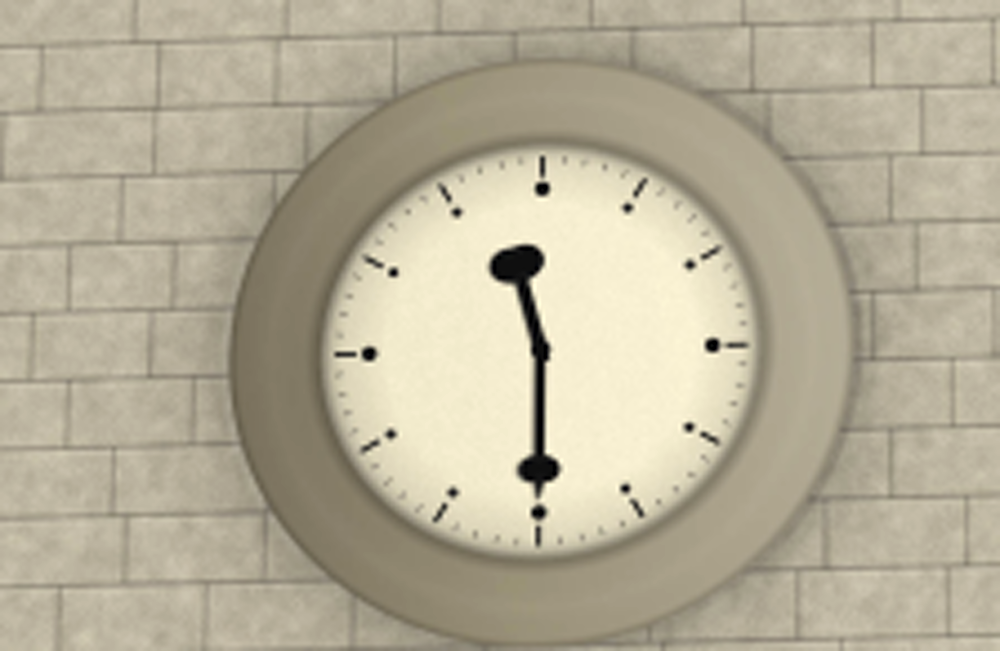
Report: 11:30
